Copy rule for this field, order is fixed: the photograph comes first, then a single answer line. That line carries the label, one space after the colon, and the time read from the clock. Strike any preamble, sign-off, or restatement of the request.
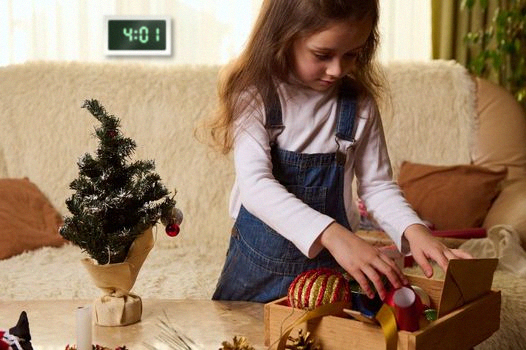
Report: 4:01
